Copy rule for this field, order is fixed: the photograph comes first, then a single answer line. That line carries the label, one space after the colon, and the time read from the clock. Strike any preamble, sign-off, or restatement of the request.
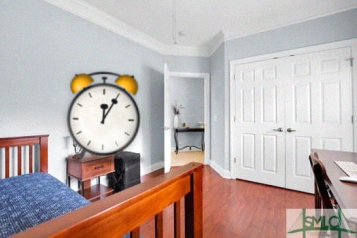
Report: 12:05
